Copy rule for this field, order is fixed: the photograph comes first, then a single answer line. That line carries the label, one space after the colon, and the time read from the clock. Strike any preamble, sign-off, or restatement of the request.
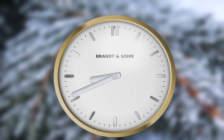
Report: 8:41
